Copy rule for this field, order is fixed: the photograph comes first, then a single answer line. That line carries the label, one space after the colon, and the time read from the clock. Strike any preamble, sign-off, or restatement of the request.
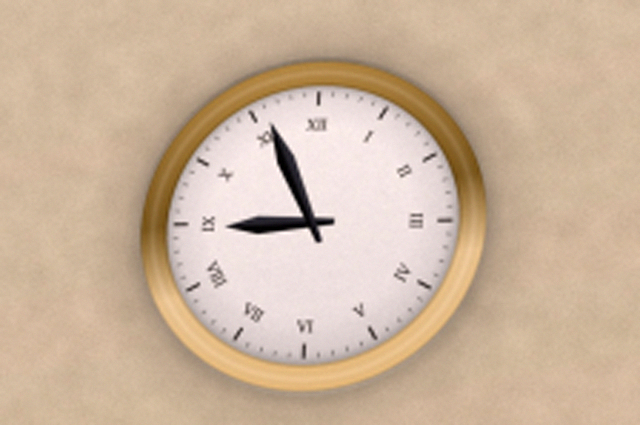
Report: 8:56
